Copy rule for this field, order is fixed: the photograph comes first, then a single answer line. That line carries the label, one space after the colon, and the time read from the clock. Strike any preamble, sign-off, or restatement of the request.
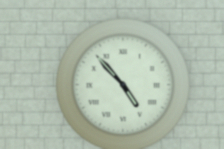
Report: 4:53
